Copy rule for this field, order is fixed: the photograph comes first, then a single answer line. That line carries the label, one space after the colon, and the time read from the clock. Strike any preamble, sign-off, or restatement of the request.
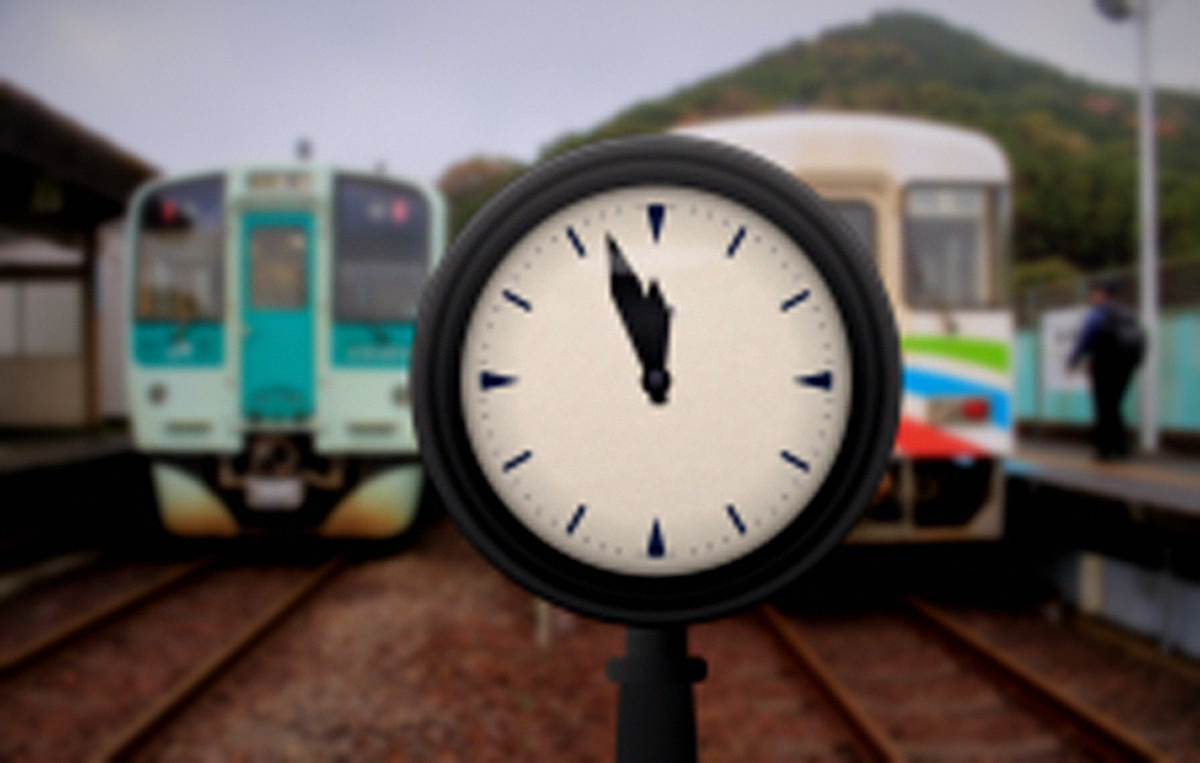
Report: 11:57
